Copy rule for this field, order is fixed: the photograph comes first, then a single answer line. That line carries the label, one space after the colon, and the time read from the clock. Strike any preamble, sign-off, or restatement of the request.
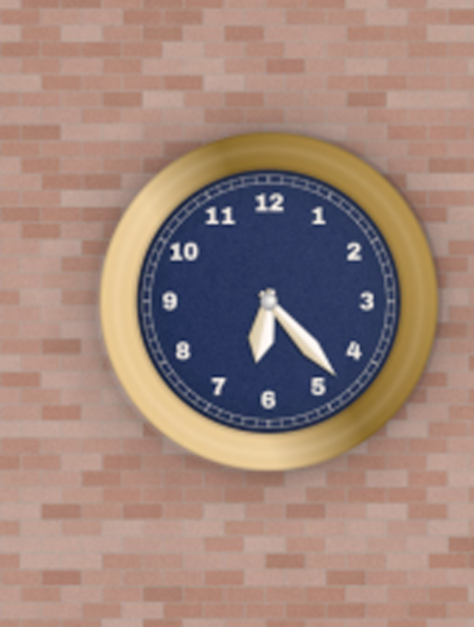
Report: 6:23
